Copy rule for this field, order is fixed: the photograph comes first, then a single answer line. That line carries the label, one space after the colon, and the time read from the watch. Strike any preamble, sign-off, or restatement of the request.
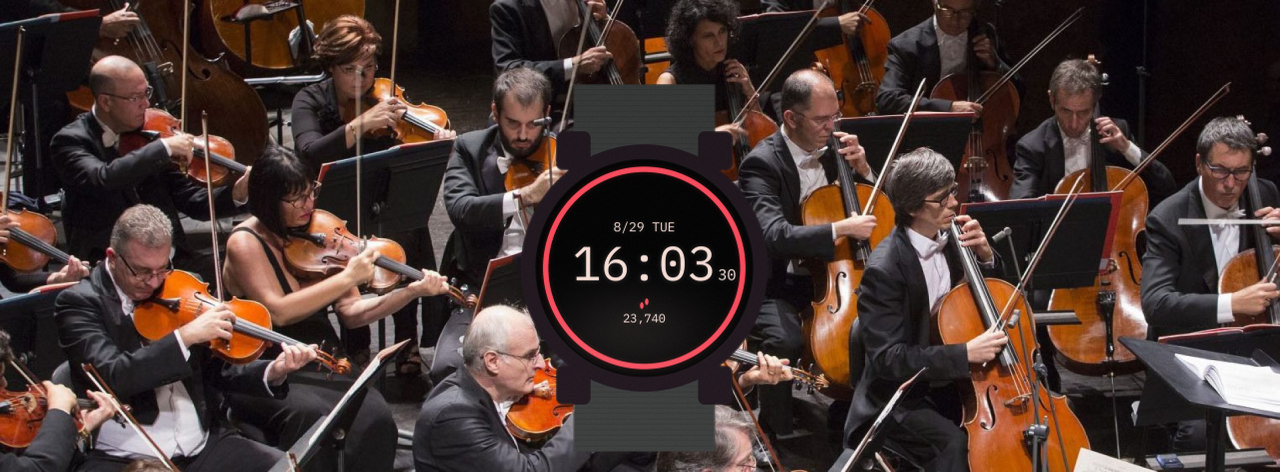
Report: 16:03:30
